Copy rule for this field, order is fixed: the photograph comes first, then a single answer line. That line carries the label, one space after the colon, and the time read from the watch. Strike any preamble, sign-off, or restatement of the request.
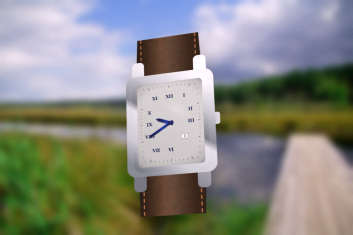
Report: 9:40
